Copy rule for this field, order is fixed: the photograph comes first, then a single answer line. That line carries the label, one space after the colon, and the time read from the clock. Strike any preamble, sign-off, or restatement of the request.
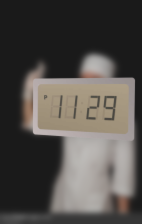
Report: 11:29
